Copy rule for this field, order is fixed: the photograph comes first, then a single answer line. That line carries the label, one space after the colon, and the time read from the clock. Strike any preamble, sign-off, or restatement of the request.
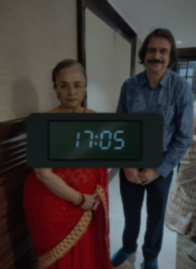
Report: 17:05
